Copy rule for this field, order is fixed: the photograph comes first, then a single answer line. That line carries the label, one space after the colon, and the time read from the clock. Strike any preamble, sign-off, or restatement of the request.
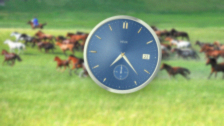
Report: 7:23
